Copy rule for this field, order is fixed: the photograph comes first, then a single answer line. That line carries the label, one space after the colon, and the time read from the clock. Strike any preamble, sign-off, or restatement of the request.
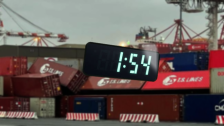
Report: 1:54
